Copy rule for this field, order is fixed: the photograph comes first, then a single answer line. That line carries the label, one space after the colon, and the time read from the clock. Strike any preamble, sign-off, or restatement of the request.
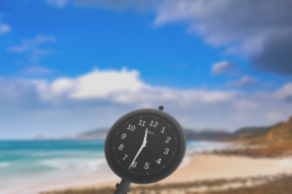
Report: 11:31
